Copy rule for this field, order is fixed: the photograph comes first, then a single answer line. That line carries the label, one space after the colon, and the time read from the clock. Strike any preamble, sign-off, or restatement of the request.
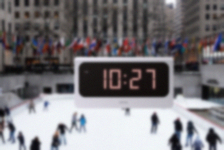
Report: 10:27
